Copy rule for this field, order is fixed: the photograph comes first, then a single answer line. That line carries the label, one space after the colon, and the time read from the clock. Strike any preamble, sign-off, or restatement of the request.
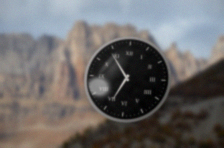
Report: 6:54
